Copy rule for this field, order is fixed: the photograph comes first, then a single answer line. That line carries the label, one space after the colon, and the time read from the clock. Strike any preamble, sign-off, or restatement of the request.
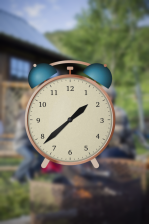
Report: 1:38
